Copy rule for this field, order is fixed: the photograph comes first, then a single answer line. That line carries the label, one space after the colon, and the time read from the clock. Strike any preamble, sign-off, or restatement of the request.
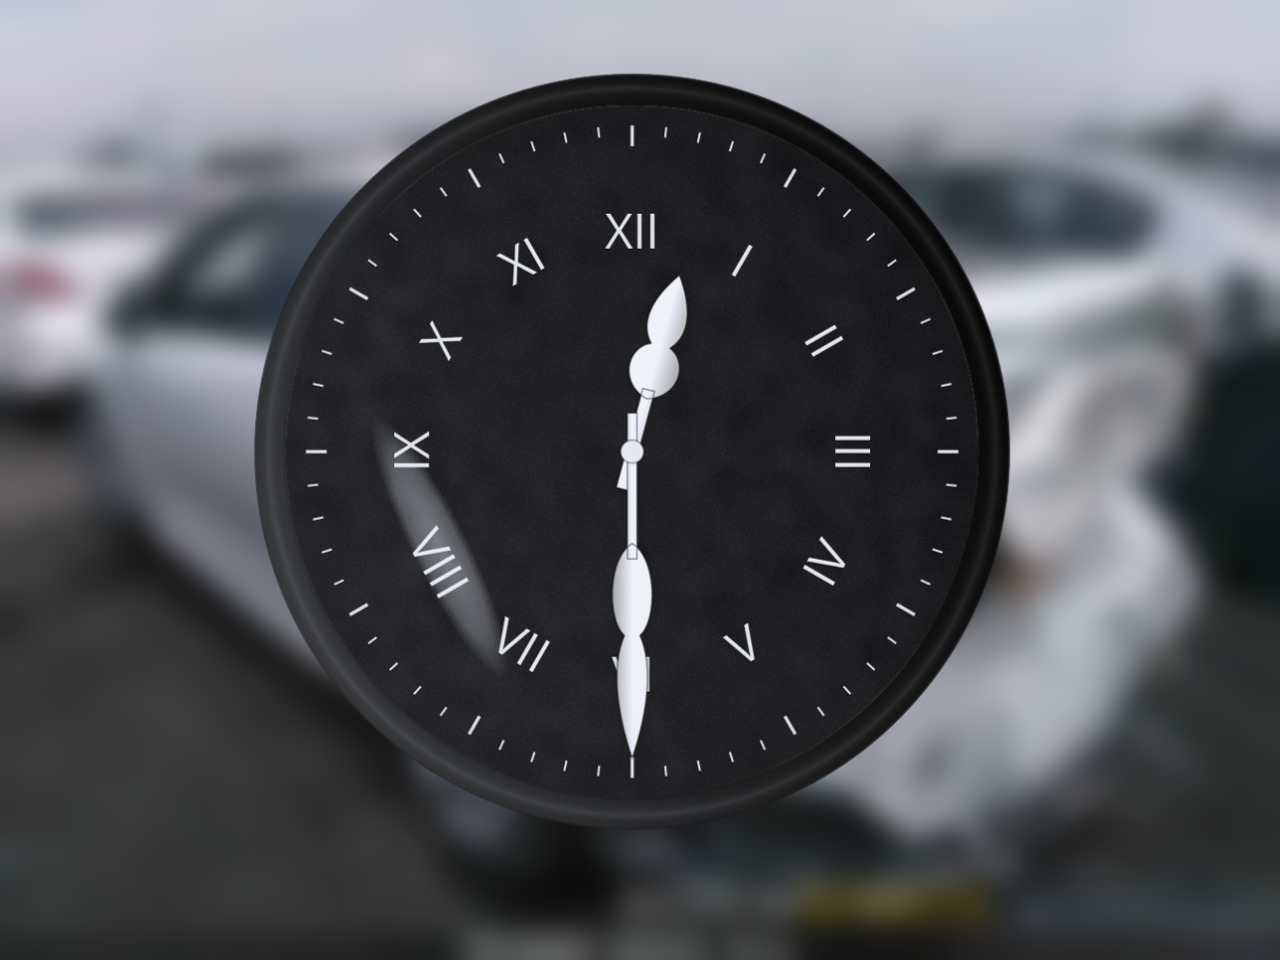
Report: 12:30
